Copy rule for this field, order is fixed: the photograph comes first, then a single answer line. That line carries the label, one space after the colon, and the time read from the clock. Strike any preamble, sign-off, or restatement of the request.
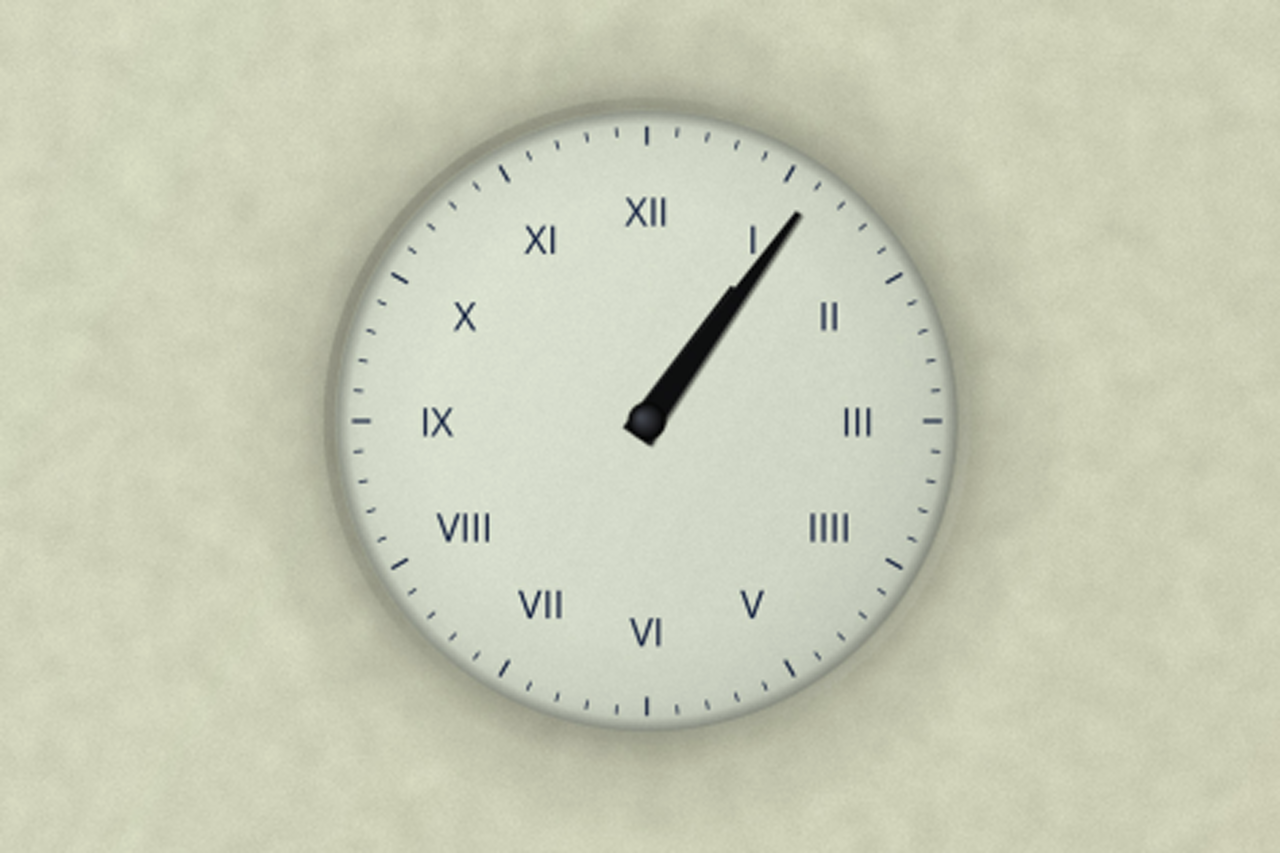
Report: 1:06
